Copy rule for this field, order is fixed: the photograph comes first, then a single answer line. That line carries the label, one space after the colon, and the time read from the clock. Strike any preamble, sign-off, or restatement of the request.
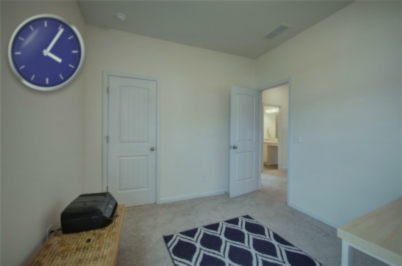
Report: 4:06
